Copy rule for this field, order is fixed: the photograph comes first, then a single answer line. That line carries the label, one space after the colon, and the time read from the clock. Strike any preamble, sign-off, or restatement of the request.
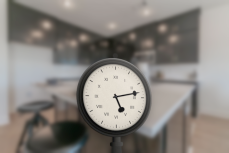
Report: 5:13
